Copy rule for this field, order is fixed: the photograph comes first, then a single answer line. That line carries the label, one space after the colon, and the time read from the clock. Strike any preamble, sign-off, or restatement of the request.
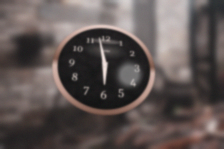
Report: 5:58
